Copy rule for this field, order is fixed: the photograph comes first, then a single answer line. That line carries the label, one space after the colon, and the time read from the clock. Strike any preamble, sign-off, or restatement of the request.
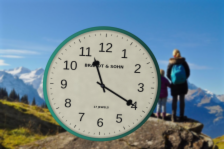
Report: 11:20
